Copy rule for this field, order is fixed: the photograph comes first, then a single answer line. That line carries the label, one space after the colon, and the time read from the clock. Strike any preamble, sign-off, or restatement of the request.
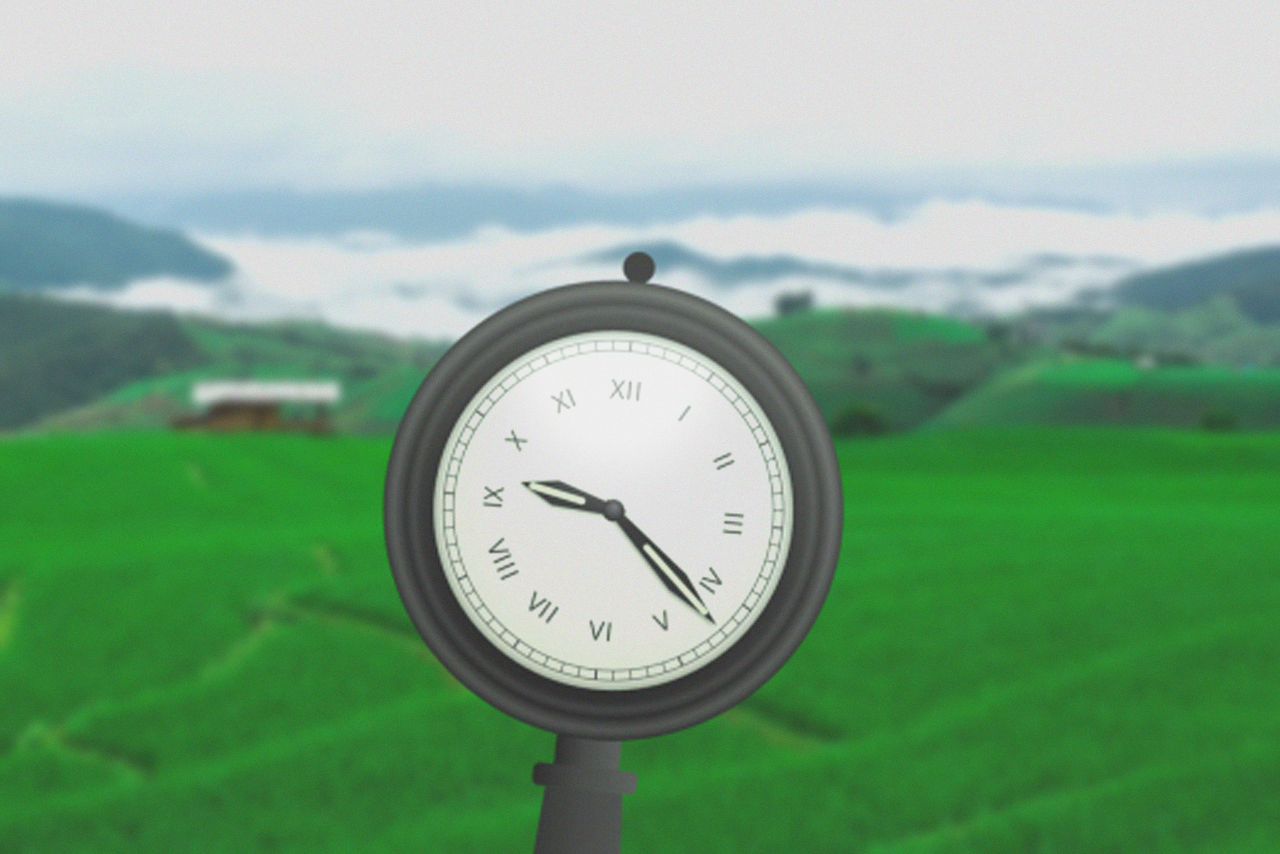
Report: 9:22
